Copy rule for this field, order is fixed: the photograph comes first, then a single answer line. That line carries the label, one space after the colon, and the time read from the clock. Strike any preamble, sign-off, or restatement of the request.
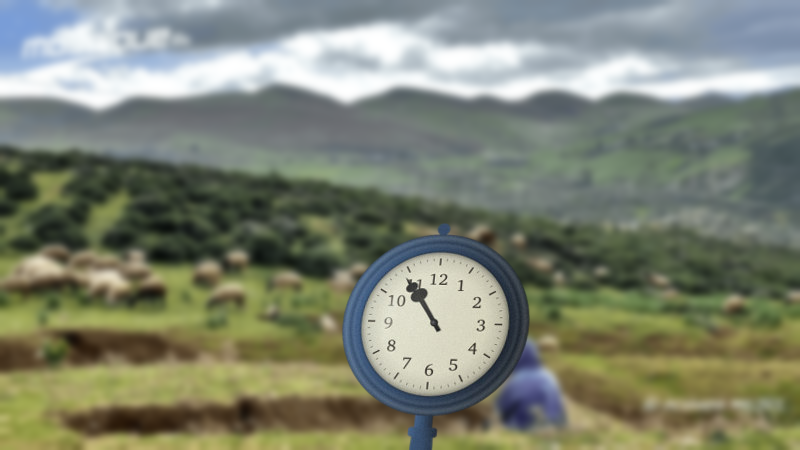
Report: 10:54
